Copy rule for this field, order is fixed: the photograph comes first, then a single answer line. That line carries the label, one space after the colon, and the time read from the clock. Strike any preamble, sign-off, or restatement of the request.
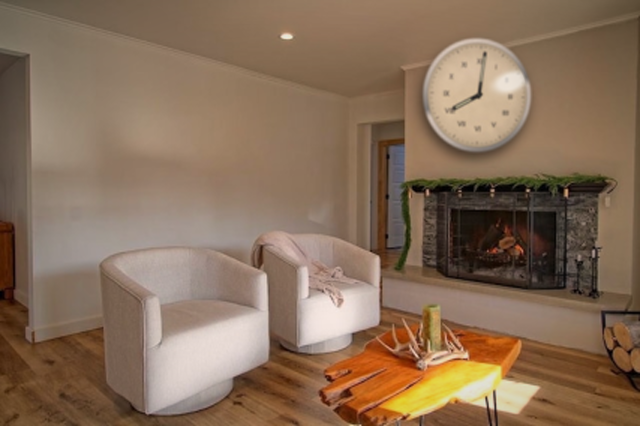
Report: 8:01
